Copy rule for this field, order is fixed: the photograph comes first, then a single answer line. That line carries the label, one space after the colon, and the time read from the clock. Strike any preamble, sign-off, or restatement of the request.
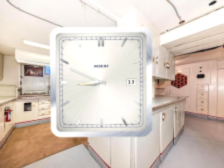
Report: 8:49
